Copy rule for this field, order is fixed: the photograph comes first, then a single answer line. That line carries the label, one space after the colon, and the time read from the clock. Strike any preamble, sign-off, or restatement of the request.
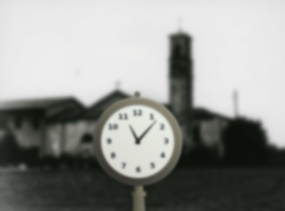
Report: 11:07
